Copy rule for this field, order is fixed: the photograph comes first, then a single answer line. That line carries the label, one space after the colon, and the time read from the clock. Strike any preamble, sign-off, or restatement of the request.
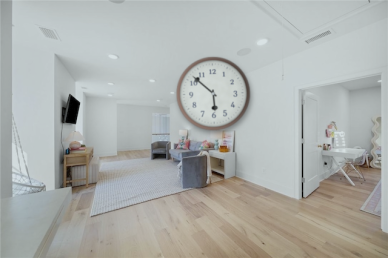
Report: 5:52
